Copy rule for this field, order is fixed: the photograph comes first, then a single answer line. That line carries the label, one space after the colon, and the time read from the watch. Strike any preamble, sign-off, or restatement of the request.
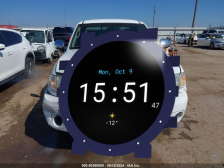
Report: 15:51
